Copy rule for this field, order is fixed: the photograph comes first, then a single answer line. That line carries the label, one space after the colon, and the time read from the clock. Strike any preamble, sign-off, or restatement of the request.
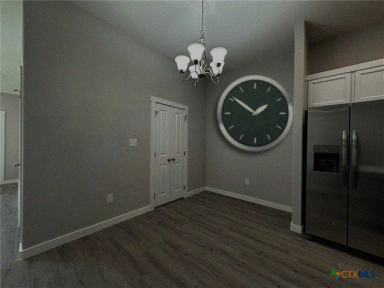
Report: 1:51
